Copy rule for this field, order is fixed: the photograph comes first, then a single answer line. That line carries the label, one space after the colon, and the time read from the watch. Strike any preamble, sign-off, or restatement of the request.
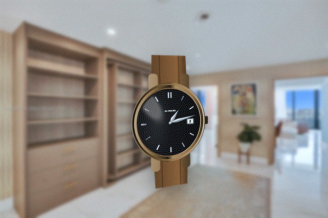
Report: 1:13
